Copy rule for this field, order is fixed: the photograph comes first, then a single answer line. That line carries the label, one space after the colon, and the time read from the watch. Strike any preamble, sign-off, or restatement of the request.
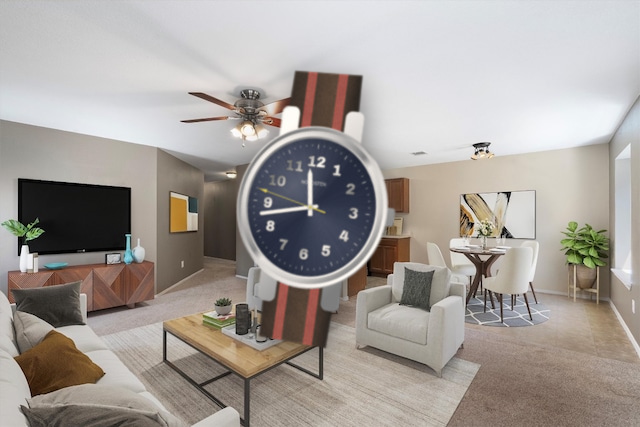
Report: 11:42:47
